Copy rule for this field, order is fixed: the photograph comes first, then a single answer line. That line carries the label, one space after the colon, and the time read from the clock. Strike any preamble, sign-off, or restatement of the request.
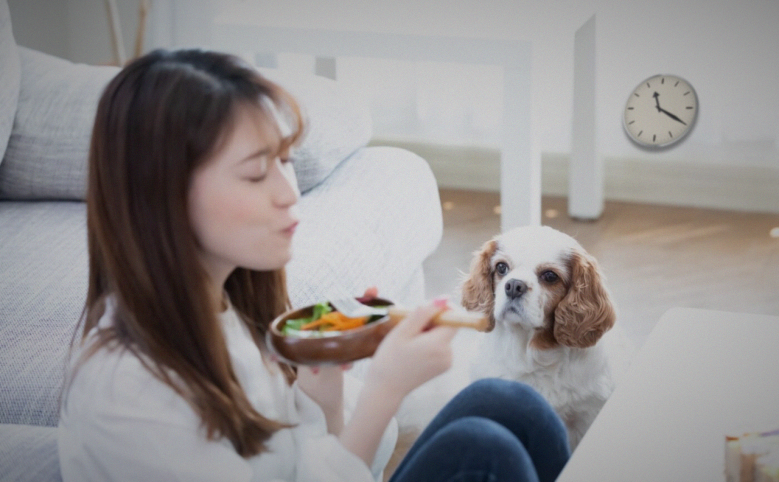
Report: 11:20
